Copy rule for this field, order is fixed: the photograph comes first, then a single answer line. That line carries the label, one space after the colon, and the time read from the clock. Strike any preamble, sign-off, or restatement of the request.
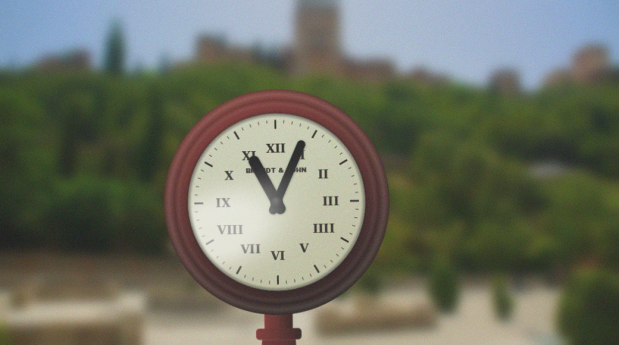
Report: 11:04
